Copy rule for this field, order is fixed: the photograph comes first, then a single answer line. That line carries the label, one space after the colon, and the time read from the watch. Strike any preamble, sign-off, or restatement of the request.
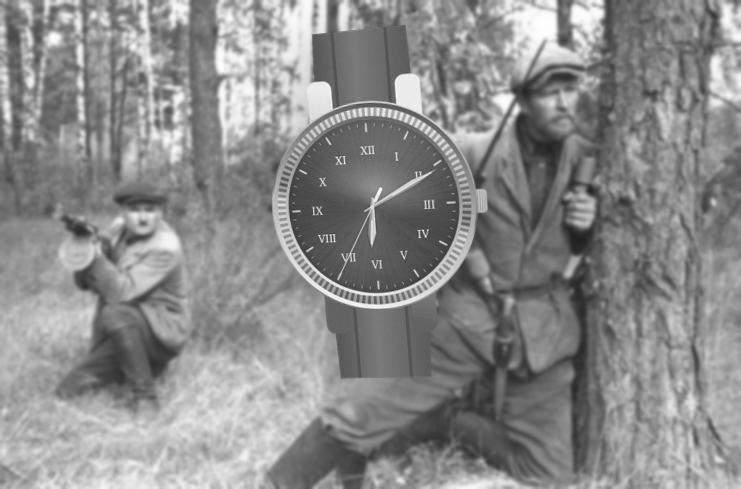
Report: 6:10:35
